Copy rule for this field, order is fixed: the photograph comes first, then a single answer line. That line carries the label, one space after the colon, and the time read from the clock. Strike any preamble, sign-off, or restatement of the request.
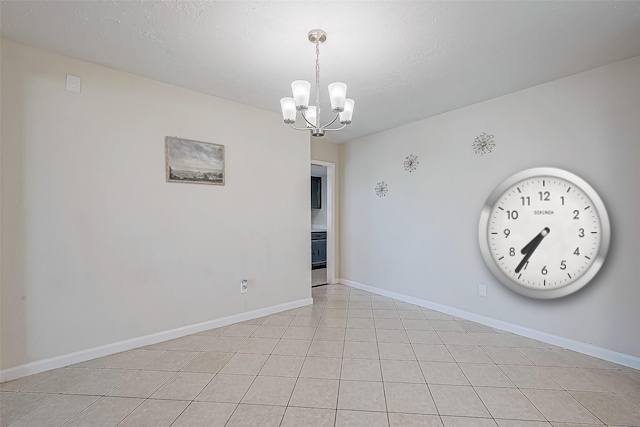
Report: 7:36
